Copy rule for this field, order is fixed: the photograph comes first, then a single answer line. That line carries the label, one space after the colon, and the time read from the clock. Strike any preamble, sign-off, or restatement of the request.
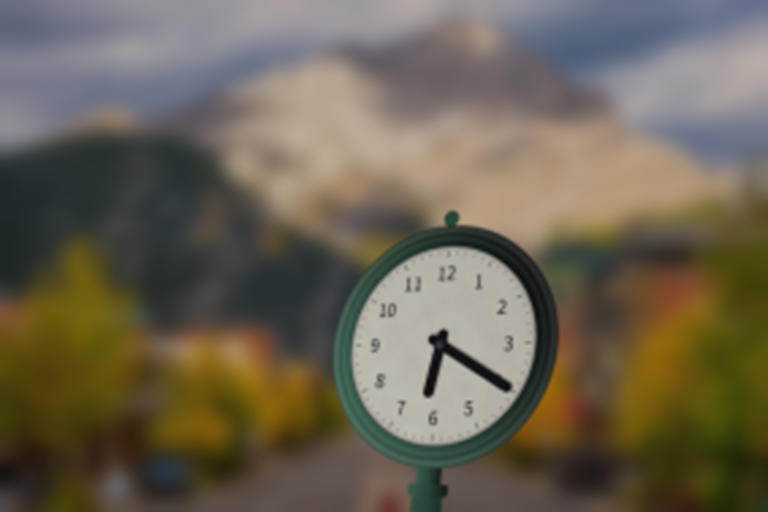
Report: 6:20
